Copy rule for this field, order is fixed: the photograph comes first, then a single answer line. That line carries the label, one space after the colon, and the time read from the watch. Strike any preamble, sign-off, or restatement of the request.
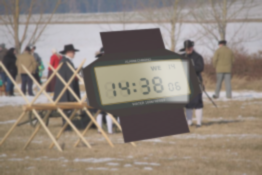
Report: 14:38
